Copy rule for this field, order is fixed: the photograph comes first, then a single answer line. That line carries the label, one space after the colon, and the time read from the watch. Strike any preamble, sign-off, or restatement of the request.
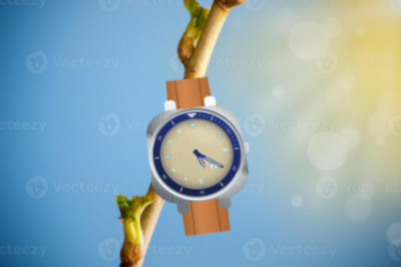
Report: 5:21
